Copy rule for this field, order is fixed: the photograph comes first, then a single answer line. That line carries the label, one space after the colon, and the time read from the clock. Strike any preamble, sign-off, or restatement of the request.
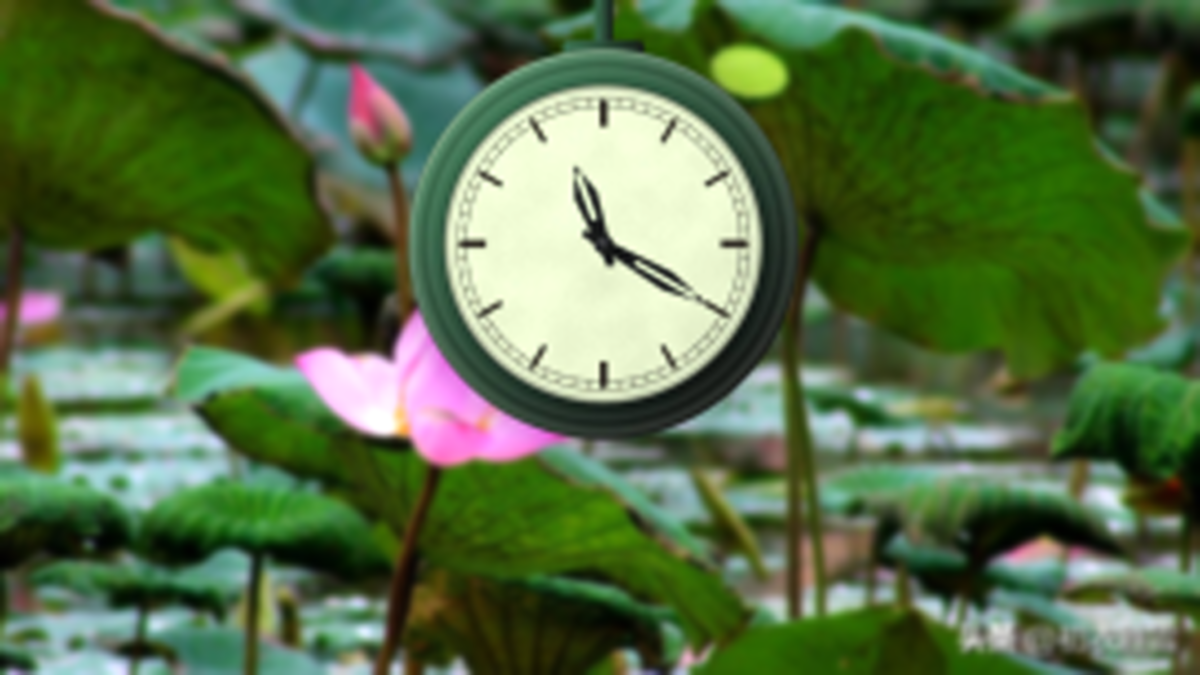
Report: 11:20
